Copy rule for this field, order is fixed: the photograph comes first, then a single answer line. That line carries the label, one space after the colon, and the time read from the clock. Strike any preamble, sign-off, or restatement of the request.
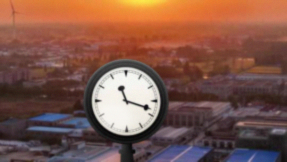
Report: 11:18
